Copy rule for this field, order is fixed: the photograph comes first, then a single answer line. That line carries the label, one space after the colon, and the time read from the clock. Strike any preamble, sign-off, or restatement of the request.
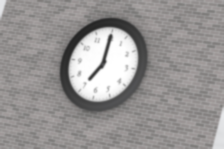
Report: 7:00
